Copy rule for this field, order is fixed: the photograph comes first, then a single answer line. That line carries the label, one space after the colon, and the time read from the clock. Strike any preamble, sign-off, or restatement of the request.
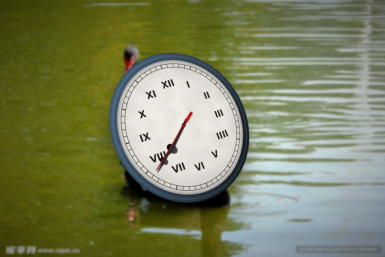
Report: 7:38:39
